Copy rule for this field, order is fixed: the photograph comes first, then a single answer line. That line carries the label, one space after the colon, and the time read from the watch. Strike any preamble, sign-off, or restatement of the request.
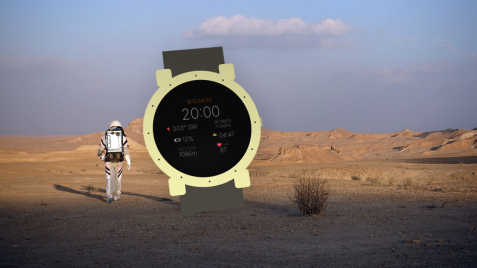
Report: 20:00
